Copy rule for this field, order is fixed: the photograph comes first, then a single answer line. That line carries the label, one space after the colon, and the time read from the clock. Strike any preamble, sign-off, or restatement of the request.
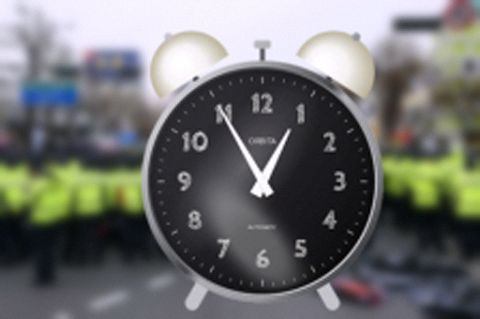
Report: 12:55
